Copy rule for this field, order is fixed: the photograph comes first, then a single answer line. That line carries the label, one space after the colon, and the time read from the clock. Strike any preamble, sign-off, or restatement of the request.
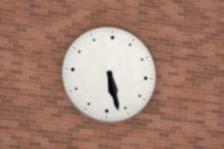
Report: 5:27
